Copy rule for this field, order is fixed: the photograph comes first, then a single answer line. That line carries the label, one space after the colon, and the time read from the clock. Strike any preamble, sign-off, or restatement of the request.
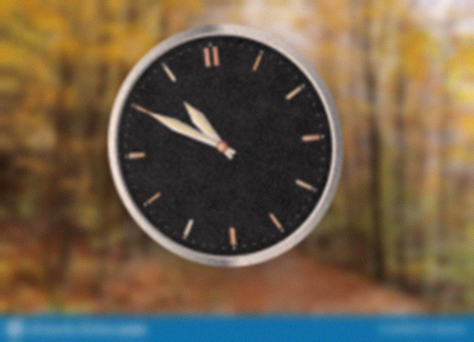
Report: 10:50
